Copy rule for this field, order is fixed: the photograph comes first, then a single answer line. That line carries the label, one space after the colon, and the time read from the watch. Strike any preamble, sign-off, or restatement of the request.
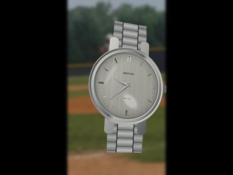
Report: 9:38
